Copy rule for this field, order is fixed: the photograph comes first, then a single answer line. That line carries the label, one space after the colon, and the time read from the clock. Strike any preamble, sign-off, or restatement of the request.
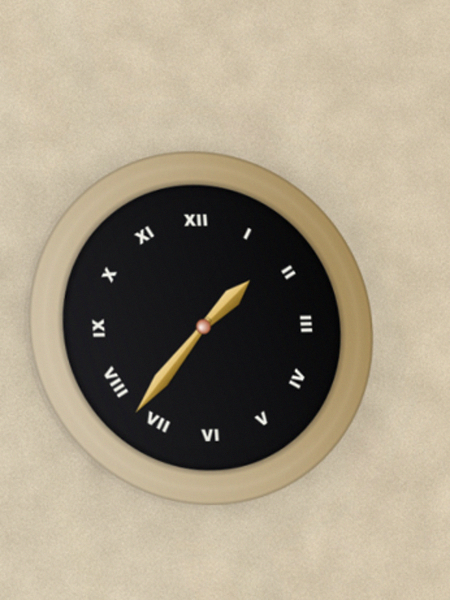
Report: 1:37
